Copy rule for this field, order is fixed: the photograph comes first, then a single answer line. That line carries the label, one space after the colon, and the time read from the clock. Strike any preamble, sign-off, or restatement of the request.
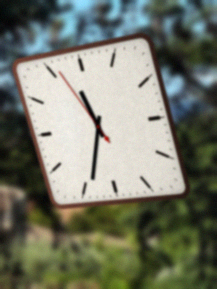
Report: 11:33:56
